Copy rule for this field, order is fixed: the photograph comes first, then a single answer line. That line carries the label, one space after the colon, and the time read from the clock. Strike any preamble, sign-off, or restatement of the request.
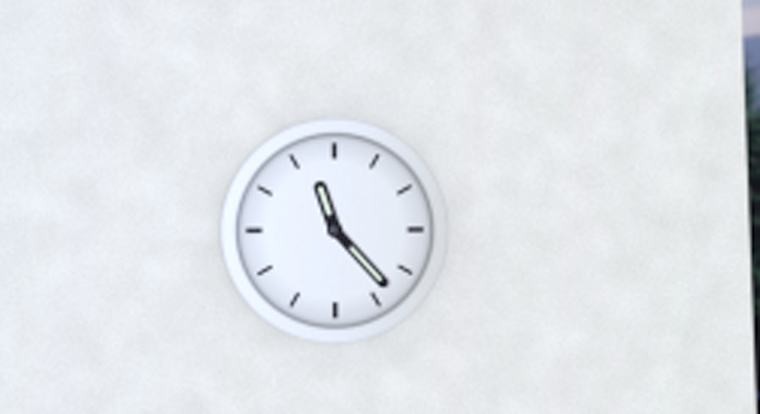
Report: 11:23
